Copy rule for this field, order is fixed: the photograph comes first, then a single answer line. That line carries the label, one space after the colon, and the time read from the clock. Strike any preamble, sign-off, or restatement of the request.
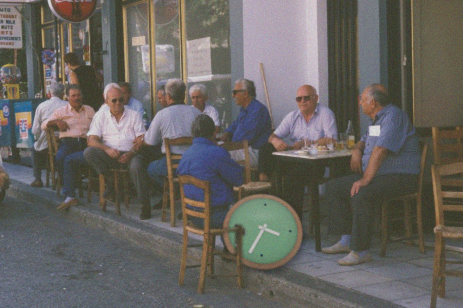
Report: 3:34
